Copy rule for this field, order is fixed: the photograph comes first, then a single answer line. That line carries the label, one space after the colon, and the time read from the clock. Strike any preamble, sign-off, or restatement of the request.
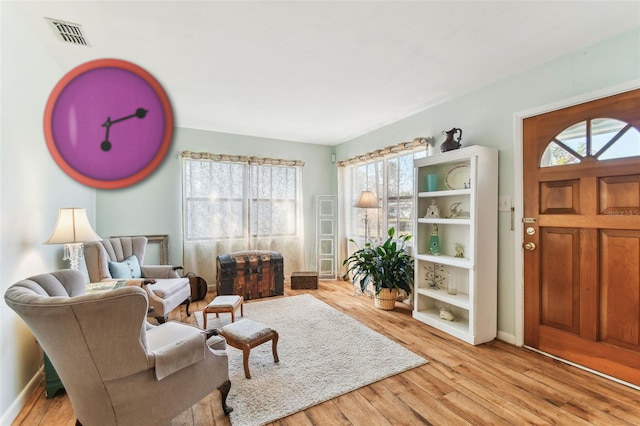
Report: 6:12
